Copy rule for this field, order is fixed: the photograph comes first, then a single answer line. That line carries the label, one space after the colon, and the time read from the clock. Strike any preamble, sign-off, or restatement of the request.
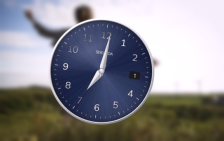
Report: 7:01
